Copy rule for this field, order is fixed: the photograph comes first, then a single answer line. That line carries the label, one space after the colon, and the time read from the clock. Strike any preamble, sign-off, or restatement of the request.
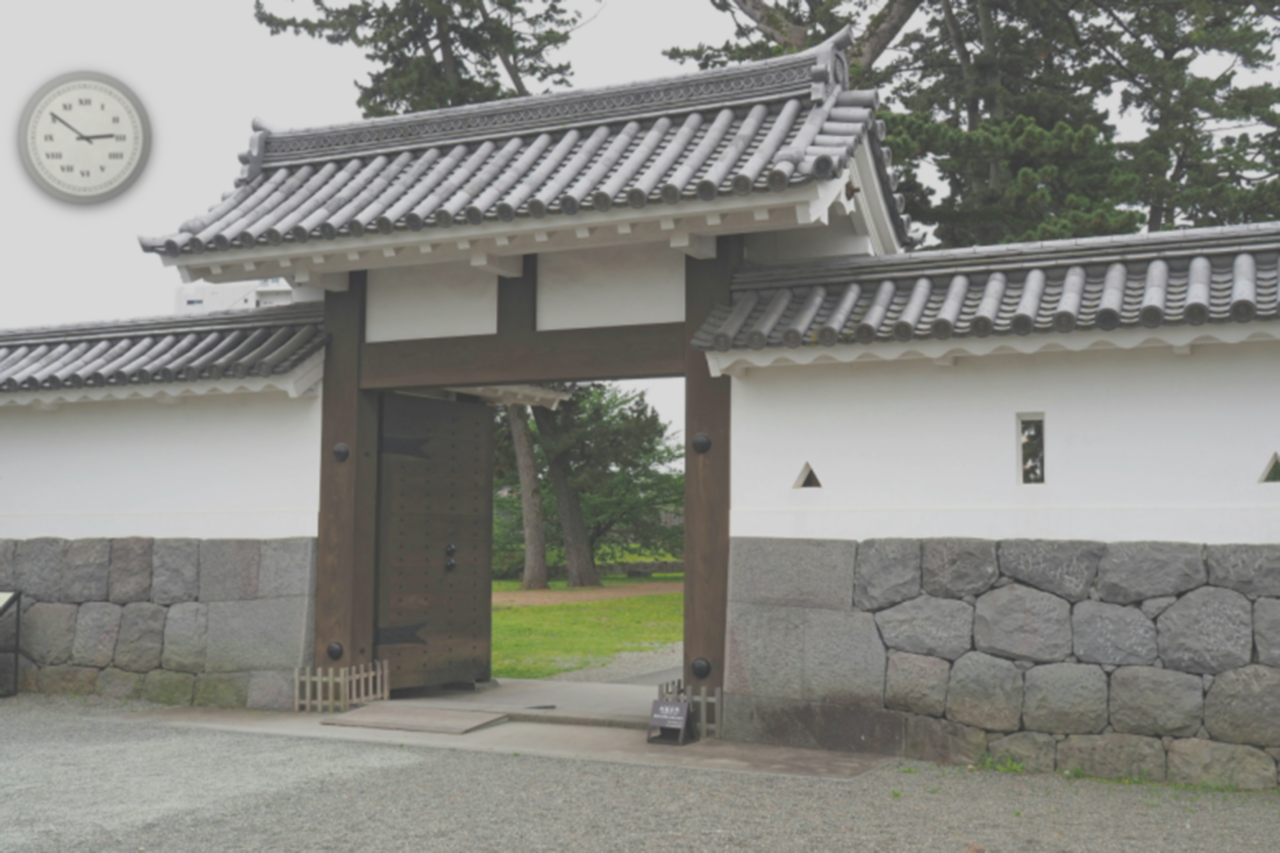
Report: 2:51
